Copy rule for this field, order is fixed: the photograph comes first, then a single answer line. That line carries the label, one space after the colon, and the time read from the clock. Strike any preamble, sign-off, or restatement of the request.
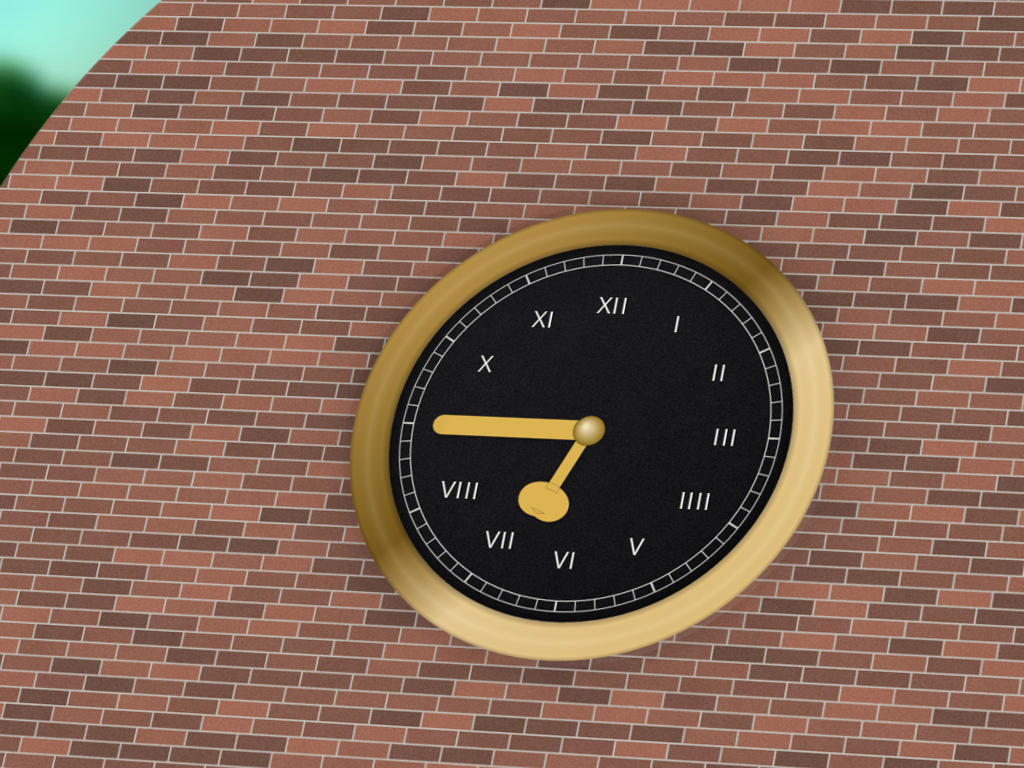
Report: 6:45
